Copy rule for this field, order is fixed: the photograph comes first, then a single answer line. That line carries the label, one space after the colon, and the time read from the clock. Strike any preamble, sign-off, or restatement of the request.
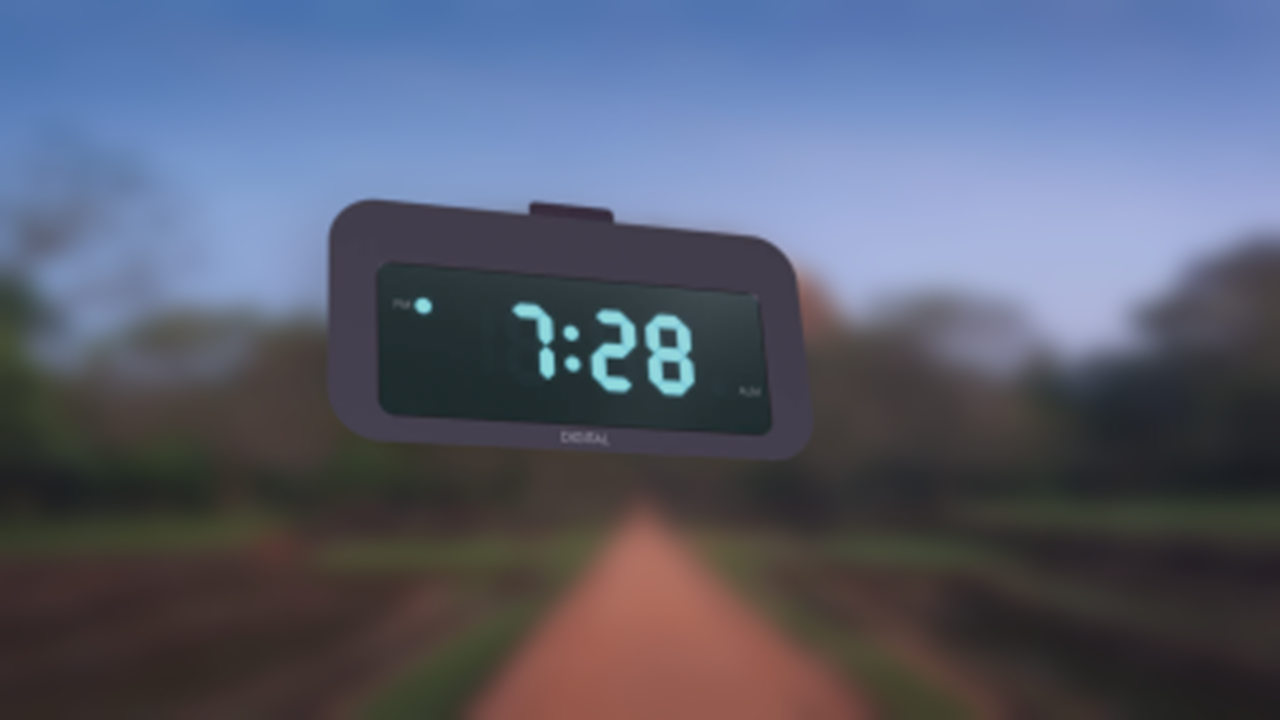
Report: 7:28
